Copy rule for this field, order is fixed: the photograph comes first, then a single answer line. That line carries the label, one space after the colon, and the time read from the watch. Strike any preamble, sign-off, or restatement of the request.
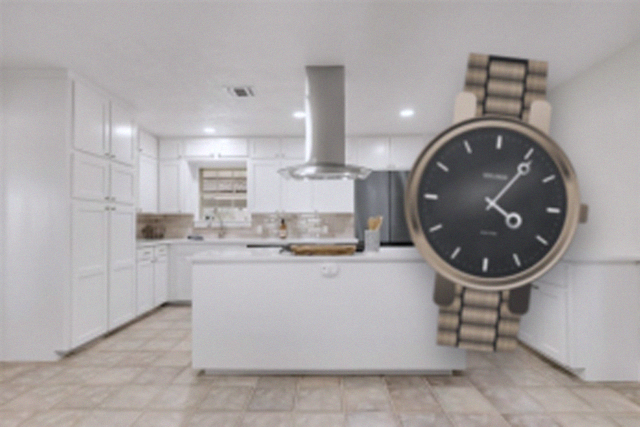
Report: 4:06
